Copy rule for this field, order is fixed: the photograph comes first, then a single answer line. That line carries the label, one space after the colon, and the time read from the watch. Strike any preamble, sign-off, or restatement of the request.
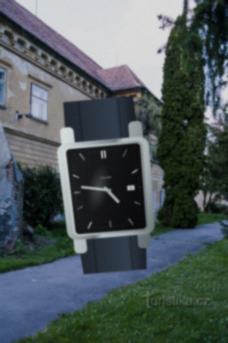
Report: 4:47
